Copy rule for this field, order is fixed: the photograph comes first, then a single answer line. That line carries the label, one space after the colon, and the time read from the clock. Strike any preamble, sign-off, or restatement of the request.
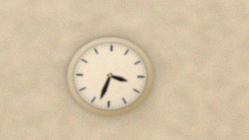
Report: 3:33
